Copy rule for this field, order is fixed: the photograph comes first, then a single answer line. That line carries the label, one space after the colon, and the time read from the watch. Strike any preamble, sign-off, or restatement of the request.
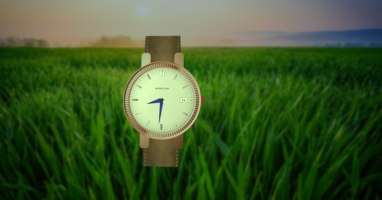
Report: 8:31
